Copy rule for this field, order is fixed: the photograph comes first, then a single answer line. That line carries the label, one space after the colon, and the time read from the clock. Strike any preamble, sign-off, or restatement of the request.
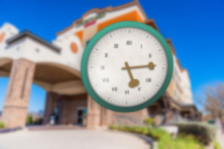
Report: 5:14
